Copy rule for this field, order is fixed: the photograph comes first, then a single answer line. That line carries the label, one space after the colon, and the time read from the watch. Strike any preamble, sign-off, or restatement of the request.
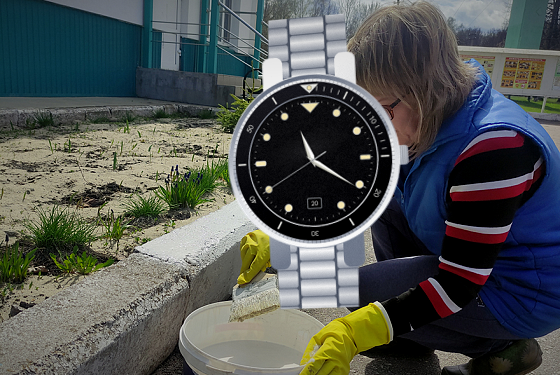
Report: 11:20:40
